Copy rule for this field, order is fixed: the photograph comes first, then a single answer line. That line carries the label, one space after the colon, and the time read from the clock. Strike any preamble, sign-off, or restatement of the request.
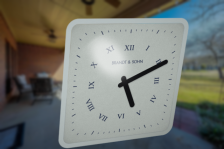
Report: 5:11
